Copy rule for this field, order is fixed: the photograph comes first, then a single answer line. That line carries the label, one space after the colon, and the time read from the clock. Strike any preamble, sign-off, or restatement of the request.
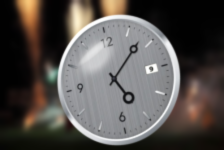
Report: 5:08
